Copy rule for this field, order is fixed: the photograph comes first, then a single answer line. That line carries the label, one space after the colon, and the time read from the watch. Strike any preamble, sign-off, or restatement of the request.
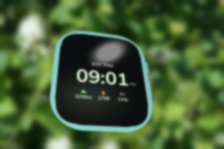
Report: 9:01
